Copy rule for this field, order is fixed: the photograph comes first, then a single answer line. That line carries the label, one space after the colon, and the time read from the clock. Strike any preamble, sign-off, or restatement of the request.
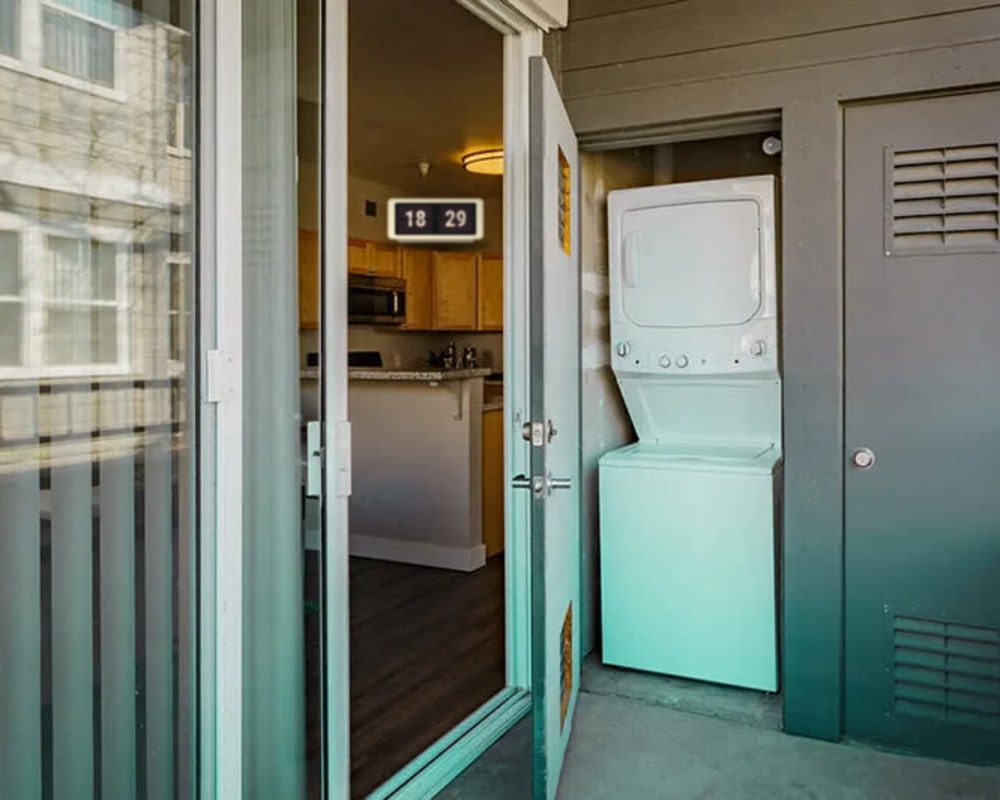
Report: 18:29
